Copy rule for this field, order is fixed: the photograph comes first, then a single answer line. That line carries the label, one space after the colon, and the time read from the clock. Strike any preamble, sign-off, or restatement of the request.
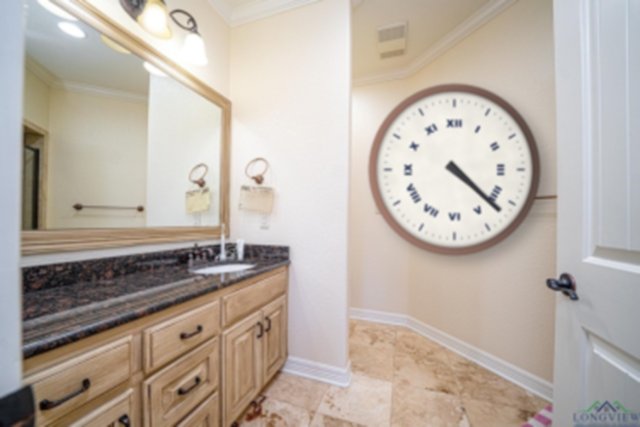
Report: 4:22
